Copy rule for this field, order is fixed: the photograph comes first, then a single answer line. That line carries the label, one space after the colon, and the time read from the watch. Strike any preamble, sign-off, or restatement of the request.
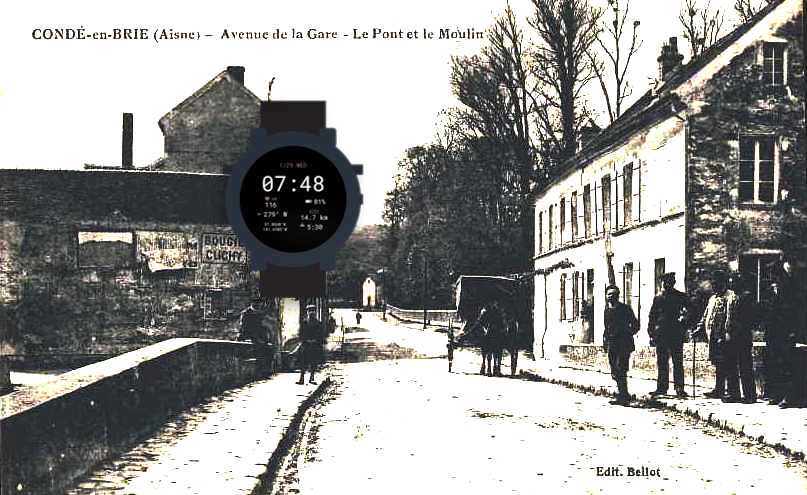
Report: 7:48
